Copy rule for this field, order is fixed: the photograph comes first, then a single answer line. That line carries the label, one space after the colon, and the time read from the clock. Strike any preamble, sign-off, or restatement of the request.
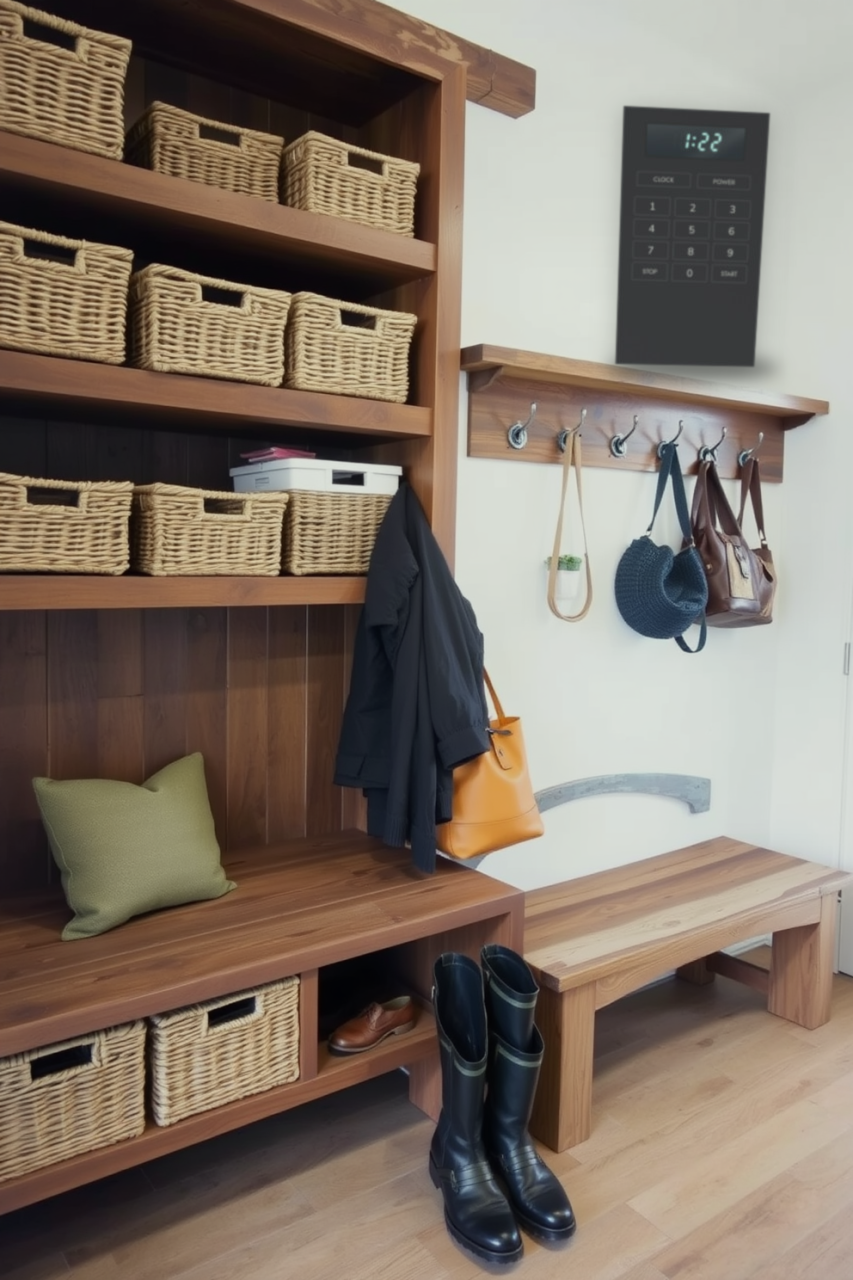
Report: 1:22
